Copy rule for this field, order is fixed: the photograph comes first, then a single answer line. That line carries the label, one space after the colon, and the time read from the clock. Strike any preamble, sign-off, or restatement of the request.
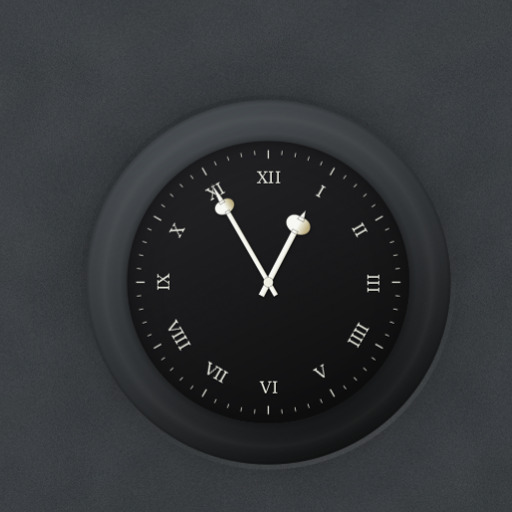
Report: 12:55
